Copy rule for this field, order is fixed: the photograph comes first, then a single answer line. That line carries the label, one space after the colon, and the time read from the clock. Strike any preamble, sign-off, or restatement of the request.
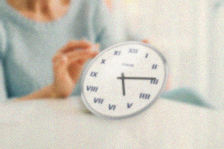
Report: 5:14
